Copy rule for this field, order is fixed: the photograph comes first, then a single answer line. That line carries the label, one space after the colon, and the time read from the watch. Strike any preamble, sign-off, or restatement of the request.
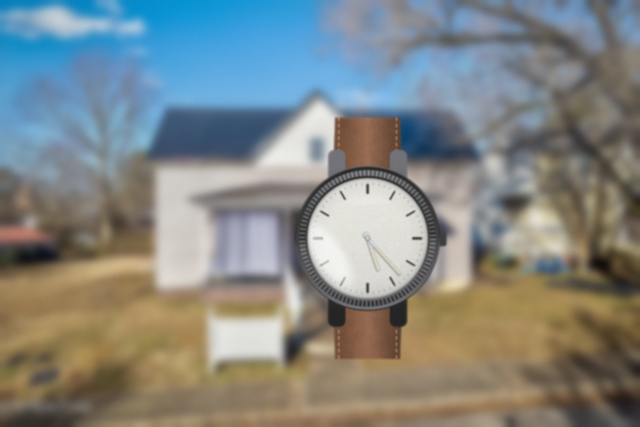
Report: 5:23
